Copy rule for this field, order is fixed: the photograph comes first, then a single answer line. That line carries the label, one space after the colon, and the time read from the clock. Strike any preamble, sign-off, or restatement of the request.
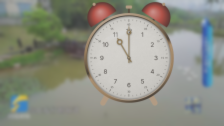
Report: 11:00
